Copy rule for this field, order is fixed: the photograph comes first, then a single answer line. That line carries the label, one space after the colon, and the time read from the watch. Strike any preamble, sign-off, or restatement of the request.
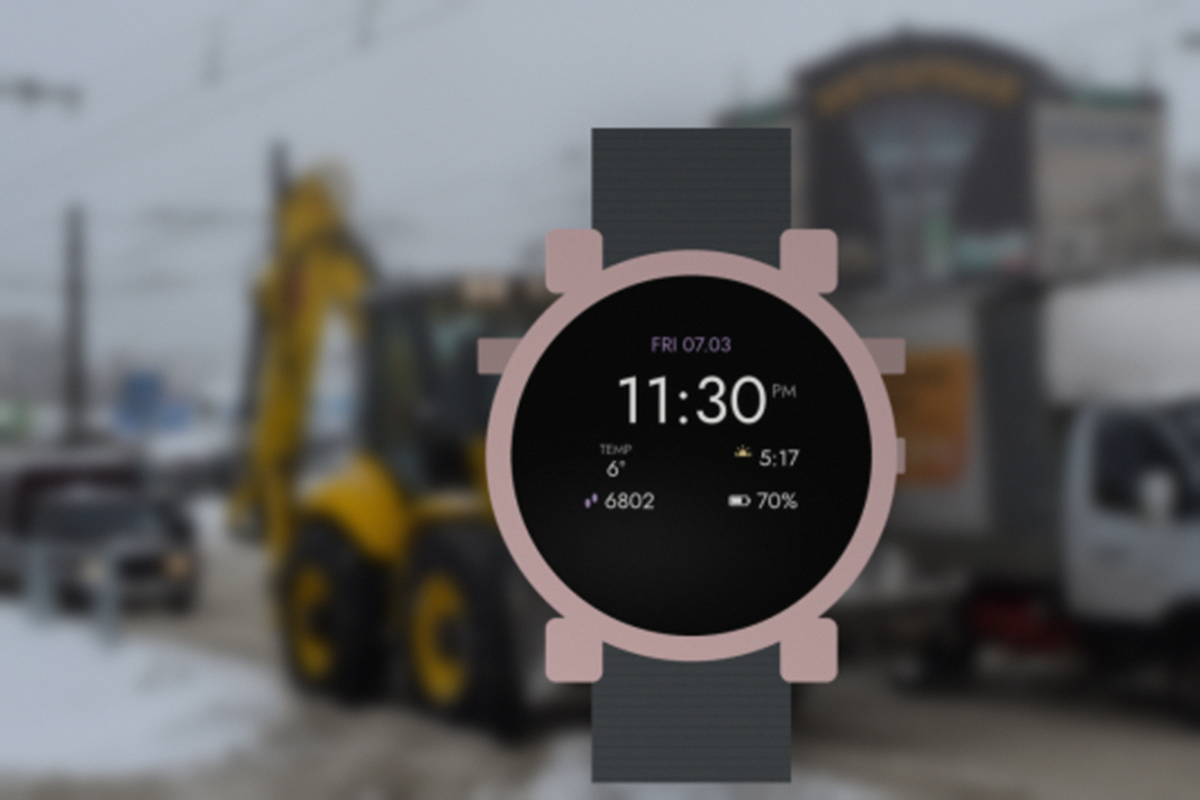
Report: 11:30
